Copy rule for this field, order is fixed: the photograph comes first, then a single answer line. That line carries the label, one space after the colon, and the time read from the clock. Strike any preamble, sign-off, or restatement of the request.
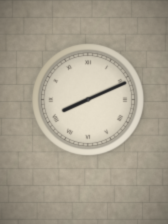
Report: 8:11
